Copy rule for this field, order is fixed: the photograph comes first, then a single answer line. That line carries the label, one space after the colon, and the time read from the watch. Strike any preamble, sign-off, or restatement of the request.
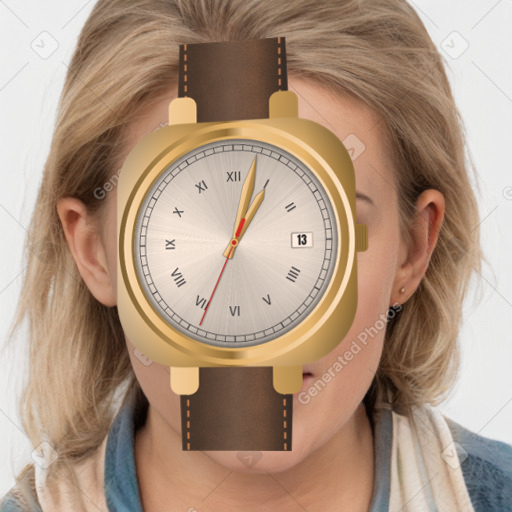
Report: 1:02:34
